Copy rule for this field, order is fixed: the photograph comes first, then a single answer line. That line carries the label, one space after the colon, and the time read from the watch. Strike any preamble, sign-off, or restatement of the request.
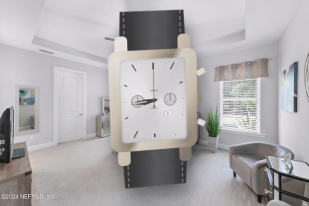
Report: 8:44
